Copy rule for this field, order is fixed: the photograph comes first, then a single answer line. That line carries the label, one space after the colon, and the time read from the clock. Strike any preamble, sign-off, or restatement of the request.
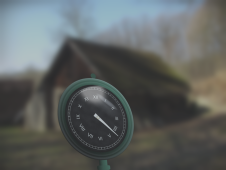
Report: 4:22
